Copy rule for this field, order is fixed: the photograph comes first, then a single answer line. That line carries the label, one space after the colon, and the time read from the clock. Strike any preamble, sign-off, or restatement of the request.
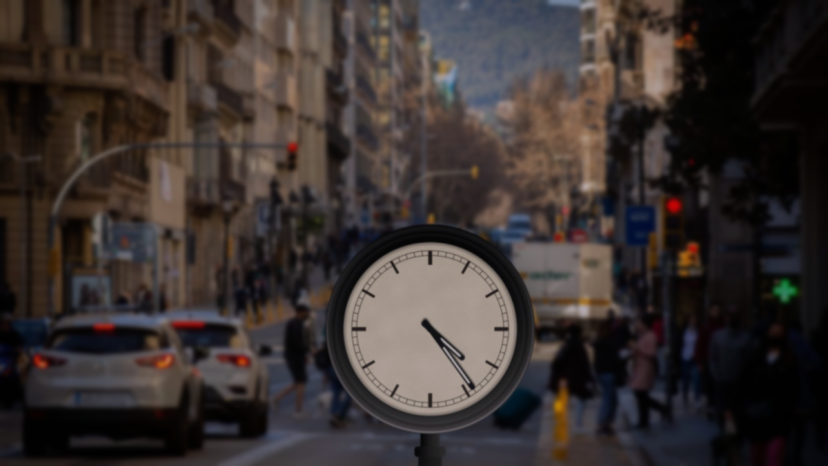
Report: 4:24
